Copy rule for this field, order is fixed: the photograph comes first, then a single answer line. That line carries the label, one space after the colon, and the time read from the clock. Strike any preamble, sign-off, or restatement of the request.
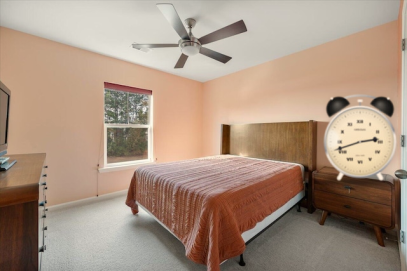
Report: 2:42
